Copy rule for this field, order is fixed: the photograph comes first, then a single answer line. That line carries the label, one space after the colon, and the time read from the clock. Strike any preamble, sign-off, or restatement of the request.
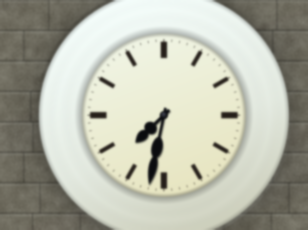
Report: 7:32
